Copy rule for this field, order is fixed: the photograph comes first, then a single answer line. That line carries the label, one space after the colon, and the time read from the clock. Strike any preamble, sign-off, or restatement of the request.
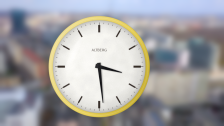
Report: 3:29
